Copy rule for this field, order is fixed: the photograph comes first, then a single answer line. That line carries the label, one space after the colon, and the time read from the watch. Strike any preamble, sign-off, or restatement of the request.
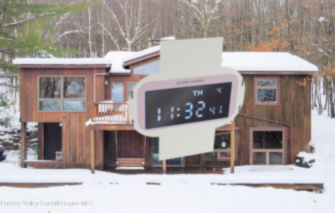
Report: 11:32:41
